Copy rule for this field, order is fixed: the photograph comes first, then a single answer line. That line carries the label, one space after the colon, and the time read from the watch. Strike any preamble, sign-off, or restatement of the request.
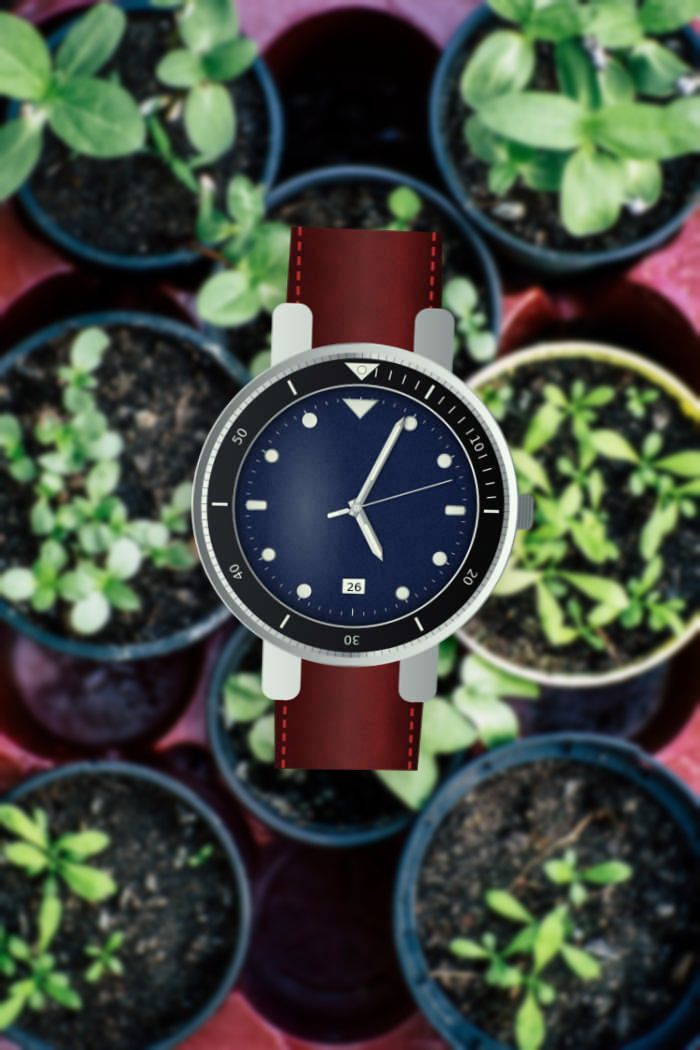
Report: 5:04:12
